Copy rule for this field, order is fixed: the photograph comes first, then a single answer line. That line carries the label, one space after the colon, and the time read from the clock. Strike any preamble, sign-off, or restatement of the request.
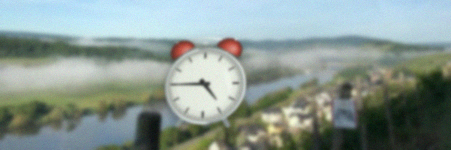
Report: 4:45
